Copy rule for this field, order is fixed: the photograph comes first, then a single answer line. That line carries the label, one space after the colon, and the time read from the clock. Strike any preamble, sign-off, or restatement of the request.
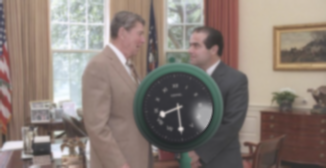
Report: 8:30
